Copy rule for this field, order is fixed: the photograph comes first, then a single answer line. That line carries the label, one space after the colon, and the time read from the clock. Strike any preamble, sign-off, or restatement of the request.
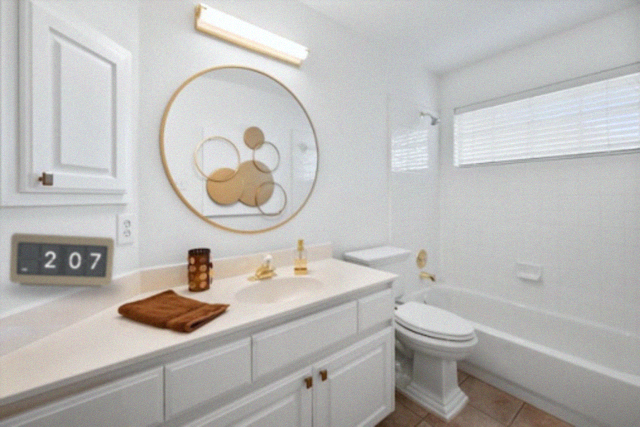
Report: 2:07
